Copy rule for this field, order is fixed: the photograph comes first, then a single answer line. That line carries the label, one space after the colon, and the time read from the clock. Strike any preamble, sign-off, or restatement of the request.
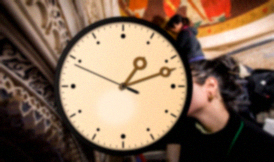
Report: 1:11:49
